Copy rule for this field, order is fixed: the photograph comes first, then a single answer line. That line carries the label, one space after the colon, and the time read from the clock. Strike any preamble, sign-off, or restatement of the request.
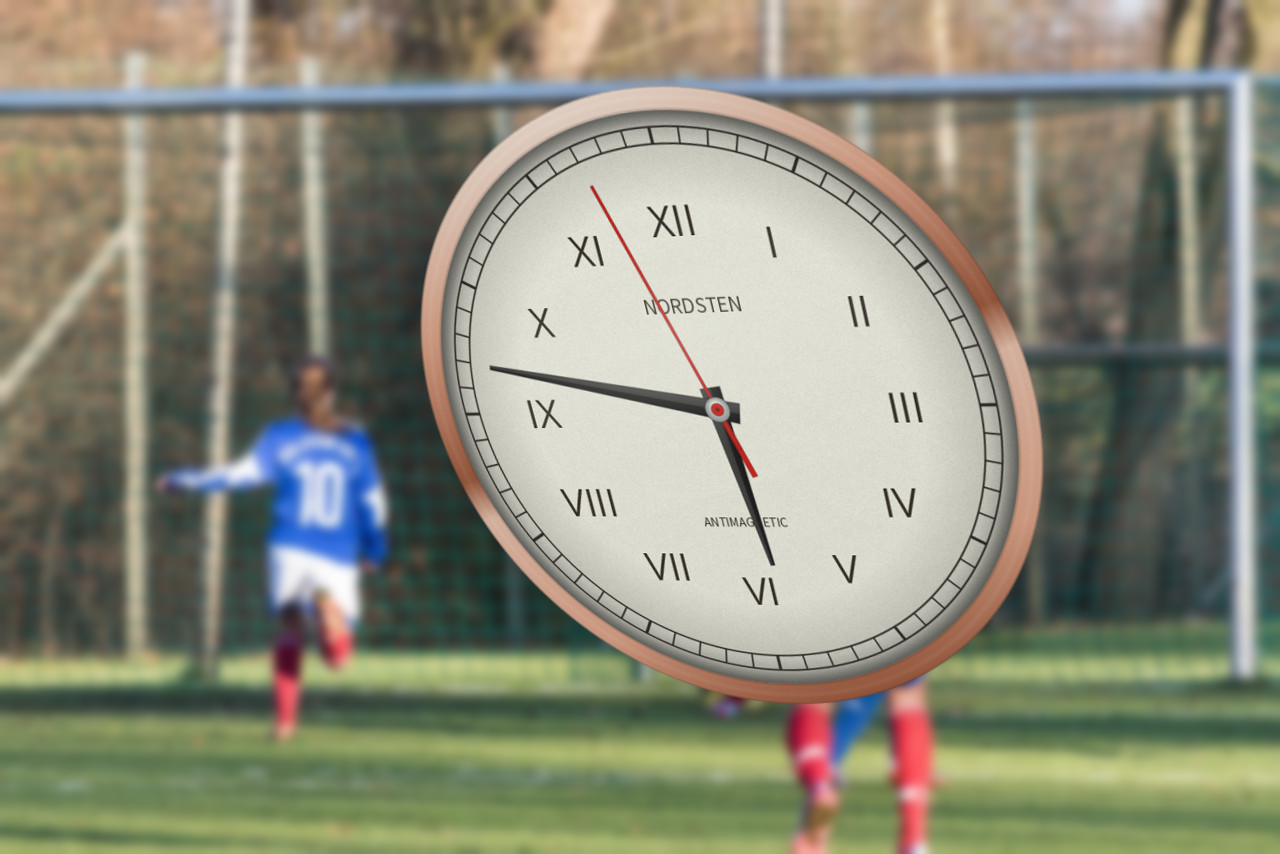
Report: 5:46:57
